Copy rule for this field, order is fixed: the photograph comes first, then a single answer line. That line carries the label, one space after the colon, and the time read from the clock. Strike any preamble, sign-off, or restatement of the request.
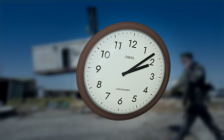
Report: 2:08
